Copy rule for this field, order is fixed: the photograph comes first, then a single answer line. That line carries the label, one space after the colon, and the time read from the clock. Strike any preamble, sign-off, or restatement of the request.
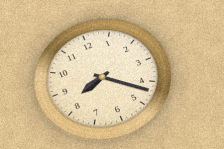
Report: 8:22
